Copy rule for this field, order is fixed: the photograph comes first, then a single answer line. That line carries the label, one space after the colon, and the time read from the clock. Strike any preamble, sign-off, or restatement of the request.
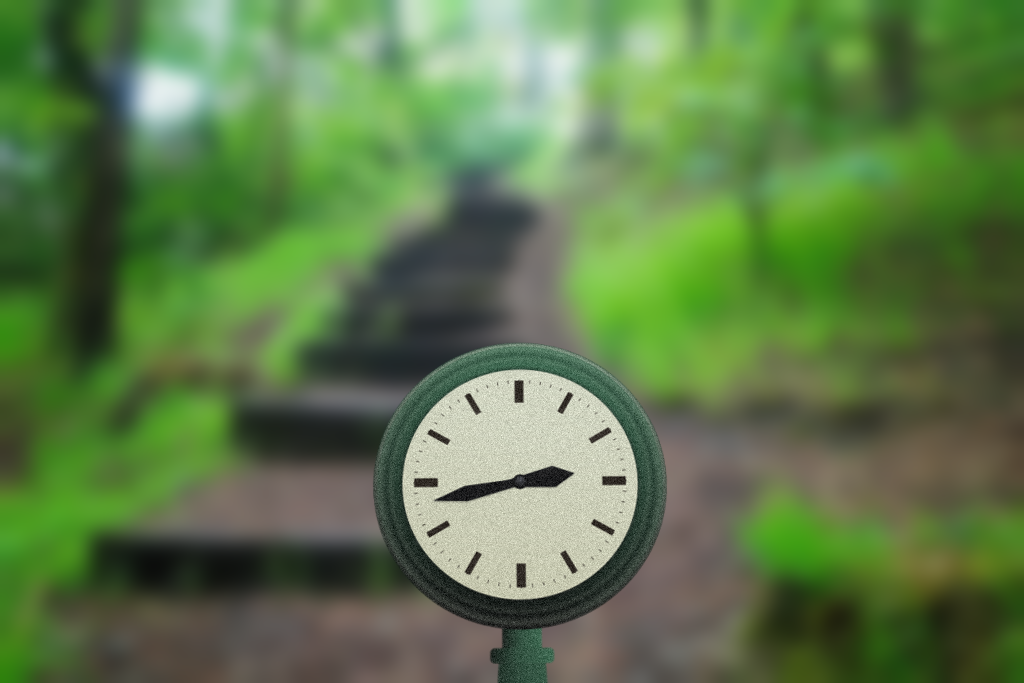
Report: 2:43
